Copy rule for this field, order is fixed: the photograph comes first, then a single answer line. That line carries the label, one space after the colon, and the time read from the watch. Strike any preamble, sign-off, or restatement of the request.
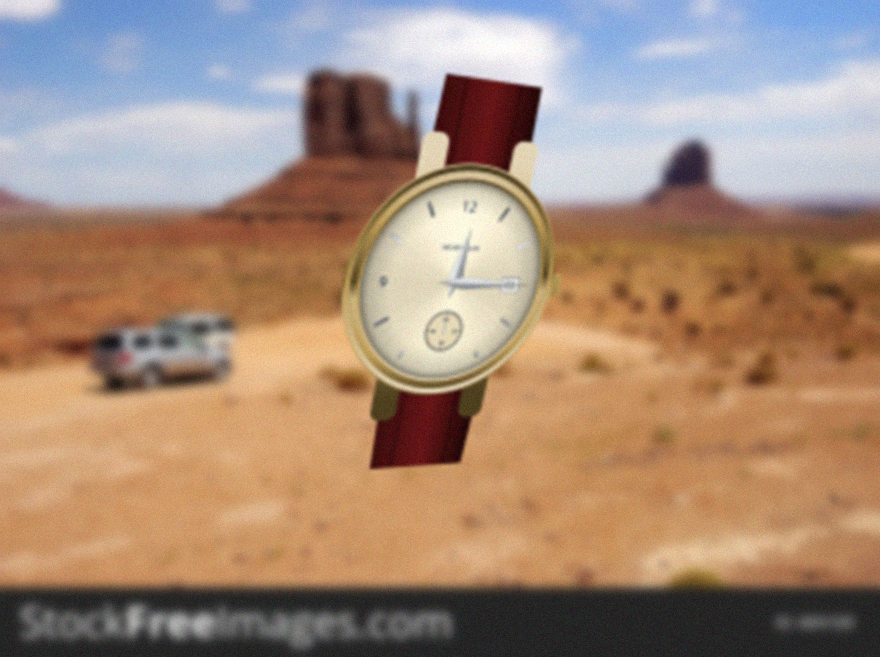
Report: 12:15
